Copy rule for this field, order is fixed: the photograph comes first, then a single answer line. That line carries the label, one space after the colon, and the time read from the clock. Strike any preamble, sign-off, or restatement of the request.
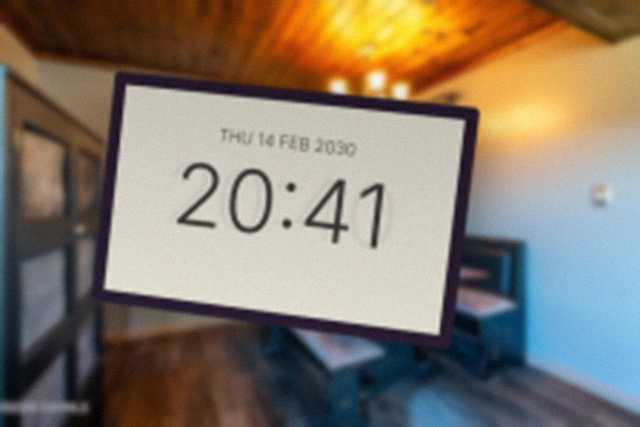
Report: 20:41
